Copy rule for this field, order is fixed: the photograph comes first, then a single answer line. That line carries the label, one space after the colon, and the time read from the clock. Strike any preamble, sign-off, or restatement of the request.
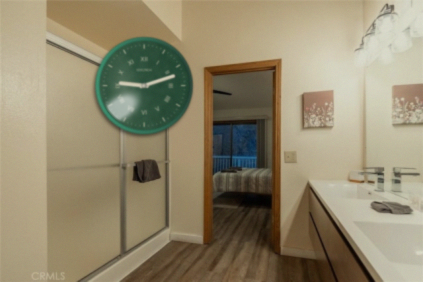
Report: 9:12
